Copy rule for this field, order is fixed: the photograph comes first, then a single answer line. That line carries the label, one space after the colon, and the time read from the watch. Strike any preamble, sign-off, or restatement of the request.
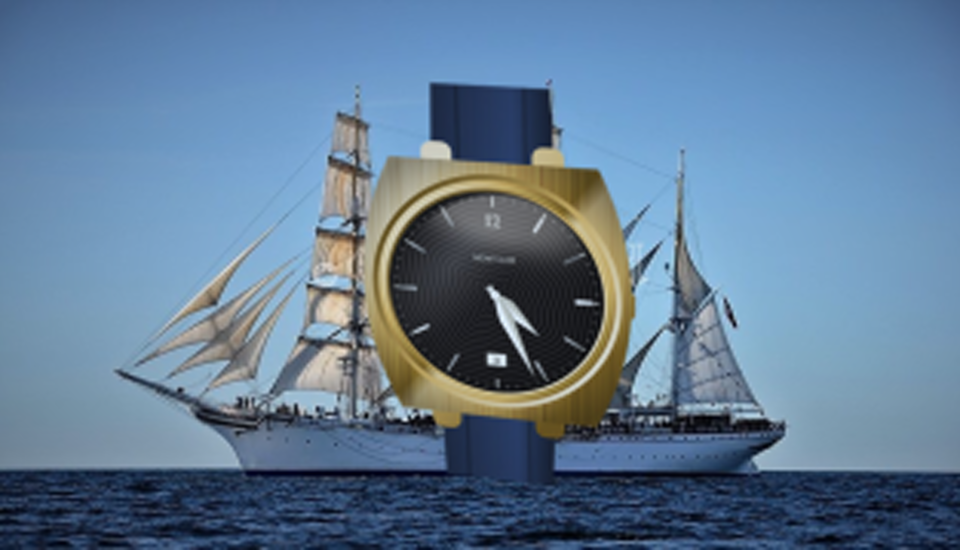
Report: 4:26
